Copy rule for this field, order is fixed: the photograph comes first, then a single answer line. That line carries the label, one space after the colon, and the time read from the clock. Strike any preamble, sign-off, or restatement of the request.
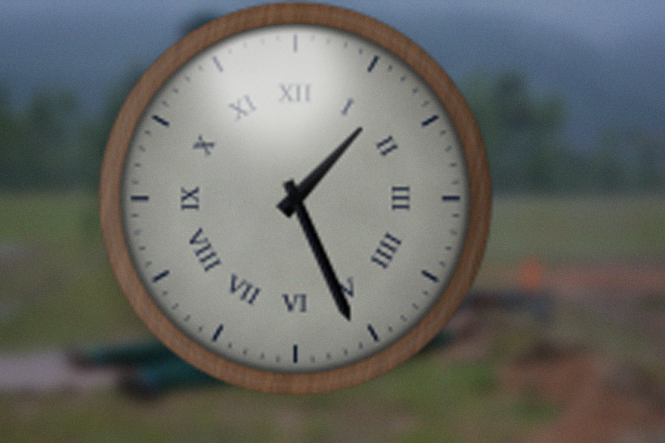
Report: 1:26
